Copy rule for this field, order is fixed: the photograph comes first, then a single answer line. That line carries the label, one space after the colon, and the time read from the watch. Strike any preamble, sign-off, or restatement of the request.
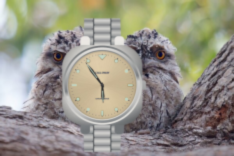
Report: 5:54
